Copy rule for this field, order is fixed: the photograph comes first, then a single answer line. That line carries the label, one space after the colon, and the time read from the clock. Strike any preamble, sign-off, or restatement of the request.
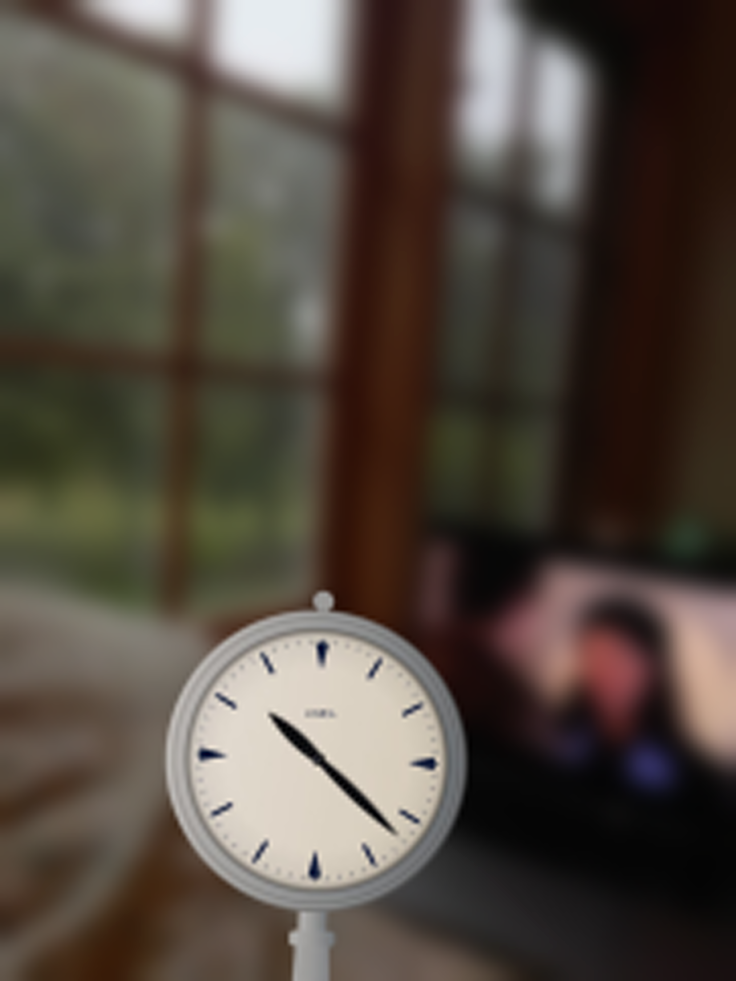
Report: 10:22
